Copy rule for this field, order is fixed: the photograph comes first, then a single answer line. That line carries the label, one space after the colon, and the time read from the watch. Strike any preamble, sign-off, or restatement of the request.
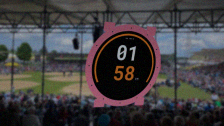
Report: 1:58
